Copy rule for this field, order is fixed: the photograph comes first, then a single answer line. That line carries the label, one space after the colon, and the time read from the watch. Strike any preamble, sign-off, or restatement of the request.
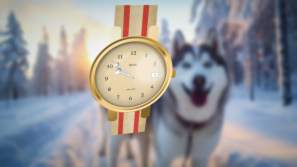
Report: 9:52
